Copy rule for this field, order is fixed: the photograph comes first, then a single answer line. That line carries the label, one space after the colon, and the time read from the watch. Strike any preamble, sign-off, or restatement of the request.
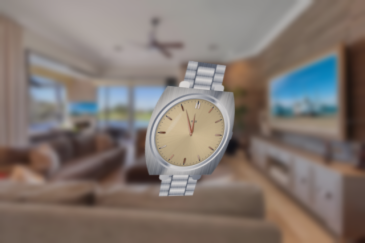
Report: 11:56
